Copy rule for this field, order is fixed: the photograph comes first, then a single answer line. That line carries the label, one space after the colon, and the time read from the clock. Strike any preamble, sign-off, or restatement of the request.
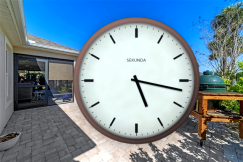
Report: 5:17
